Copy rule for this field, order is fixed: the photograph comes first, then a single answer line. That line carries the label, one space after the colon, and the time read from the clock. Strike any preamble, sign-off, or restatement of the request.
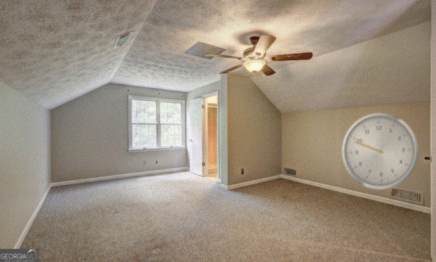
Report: 9:49
